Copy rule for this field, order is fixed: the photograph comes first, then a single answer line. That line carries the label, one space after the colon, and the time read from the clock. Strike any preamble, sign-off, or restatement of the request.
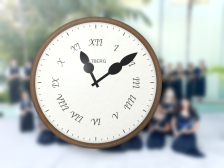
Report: 11:09
